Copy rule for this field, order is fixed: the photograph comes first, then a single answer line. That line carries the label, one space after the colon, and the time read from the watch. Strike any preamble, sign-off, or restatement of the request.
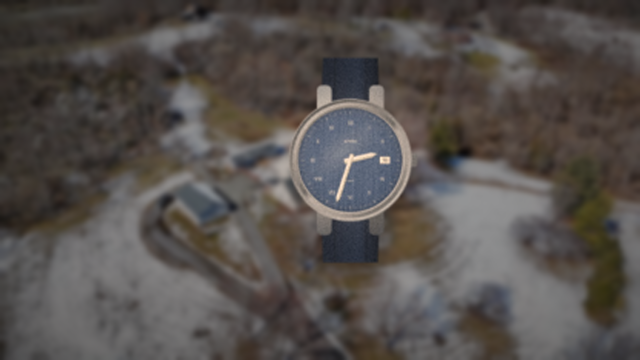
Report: 2:33
